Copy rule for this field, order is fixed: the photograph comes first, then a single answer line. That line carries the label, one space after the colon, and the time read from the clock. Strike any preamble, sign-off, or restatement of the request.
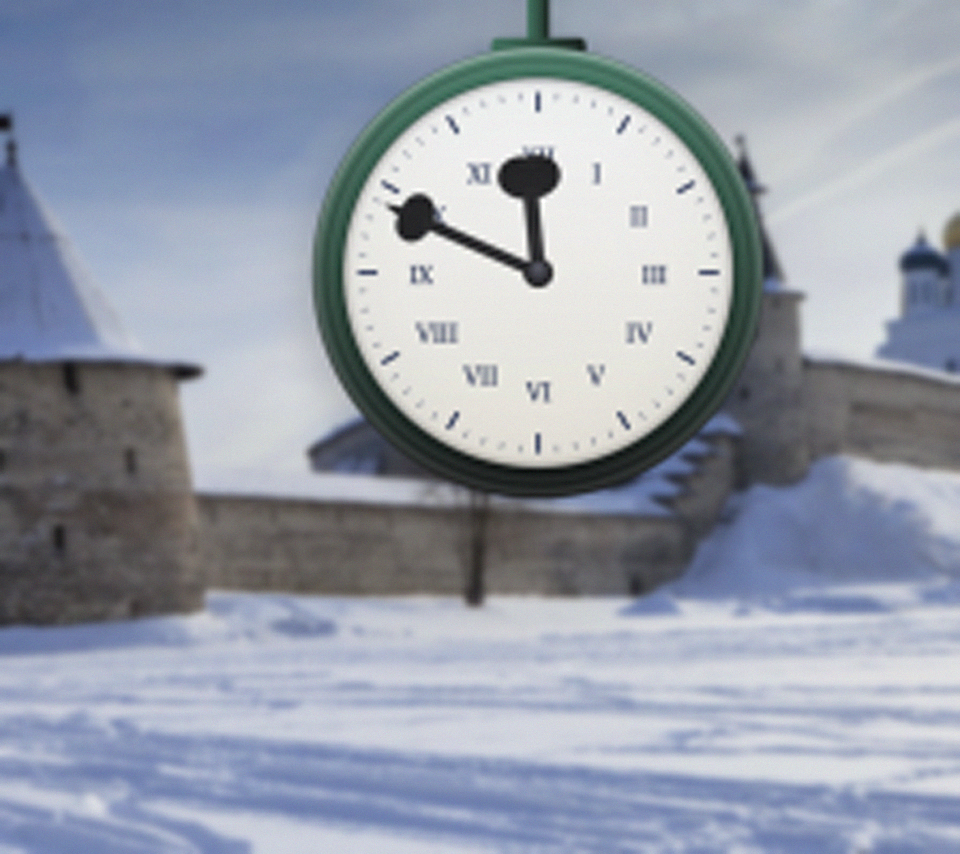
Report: 11:49
